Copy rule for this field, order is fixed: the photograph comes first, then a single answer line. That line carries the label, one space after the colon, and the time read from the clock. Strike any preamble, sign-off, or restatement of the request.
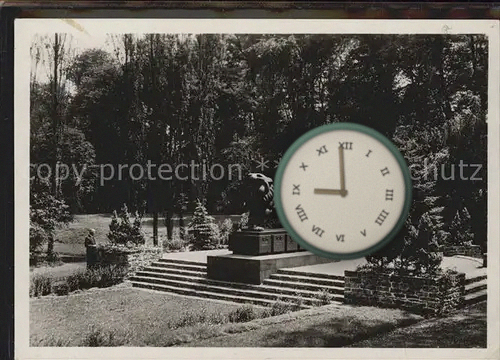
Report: 8:59
